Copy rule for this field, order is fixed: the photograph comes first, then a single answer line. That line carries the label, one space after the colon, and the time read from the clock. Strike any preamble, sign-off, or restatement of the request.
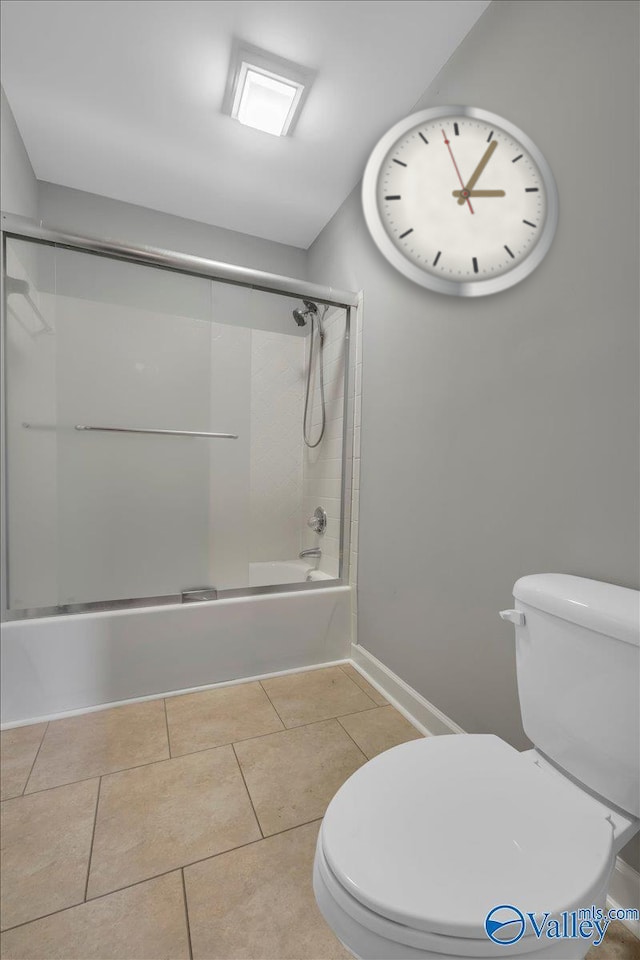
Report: 3:05:58
